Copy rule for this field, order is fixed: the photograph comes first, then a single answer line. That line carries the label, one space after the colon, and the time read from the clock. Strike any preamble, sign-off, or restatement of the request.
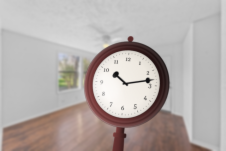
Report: 10:13
